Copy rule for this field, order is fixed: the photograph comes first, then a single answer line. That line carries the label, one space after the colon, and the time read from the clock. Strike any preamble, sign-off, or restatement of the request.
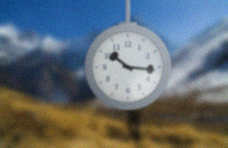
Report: 10:16
